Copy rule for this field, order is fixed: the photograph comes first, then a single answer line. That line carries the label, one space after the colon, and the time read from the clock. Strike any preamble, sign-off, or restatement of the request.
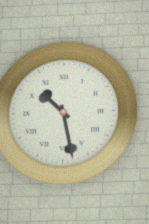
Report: 10:28
